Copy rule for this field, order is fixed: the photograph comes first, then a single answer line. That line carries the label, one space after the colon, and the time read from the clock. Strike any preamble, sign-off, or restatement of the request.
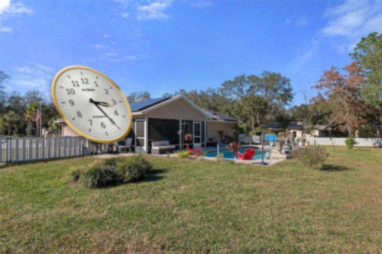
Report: 3:25
